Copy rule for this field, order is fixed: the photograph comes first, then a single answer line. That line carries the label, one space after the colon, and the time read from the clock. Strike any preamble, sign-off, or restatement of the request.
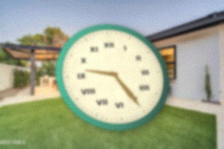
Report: 9:25
